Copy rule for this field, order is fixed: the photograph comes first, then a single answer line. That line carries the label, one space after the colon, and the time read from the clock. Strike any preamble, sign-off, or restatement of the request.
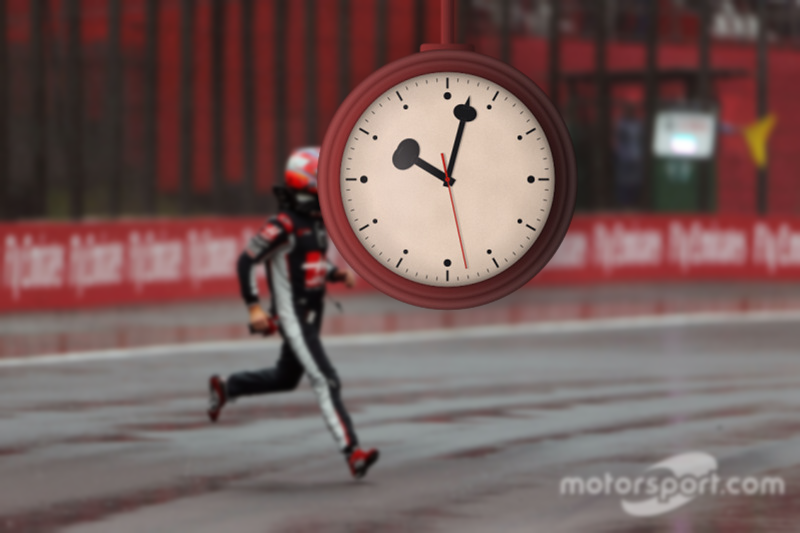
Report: 10:02:28
